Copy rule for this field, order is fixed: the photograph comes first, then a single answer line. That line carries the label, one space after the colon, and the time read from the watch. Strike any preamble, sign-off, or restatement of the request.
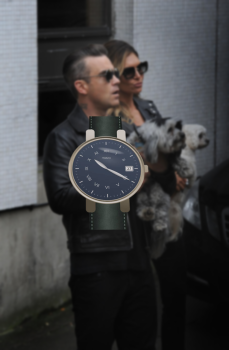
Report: 10:20
